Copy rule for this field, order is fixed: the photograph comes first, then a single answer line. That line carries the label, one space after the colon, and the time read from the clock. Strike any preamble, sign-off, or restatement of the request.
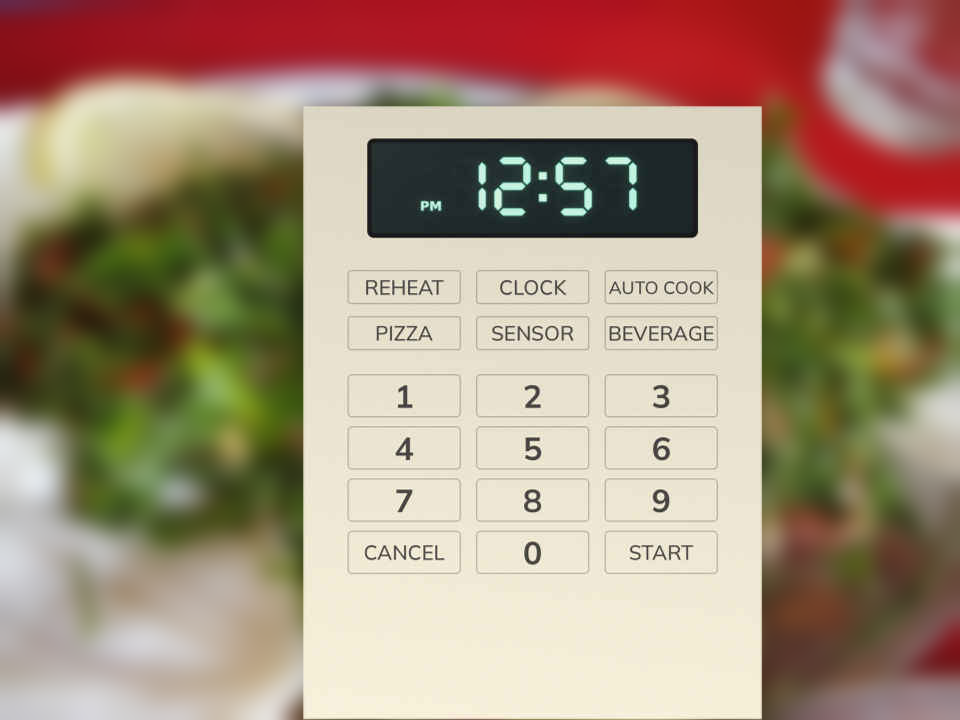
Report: 12:57
